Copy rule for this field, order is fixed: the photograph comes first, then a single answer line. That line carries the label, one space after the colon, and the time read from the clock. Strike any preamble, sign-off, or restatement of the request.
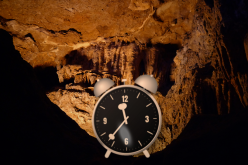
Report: 11:37
